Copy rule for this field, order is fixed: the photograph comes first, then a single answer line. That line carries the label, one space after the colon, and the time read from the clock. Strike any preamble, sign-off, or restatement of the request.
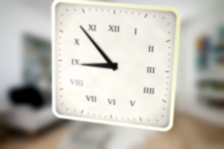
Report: 8:53
